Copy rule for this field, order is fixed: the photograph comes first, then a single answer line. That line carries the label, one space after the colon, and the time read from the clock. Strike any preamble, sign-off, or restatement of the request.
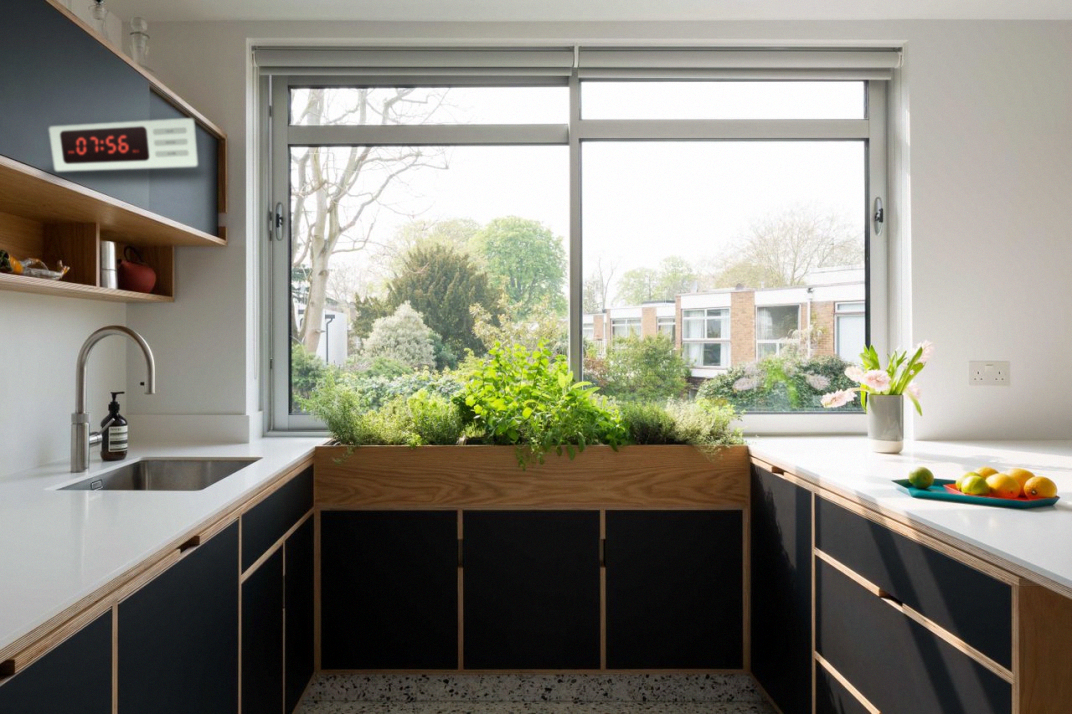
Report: 7:56
